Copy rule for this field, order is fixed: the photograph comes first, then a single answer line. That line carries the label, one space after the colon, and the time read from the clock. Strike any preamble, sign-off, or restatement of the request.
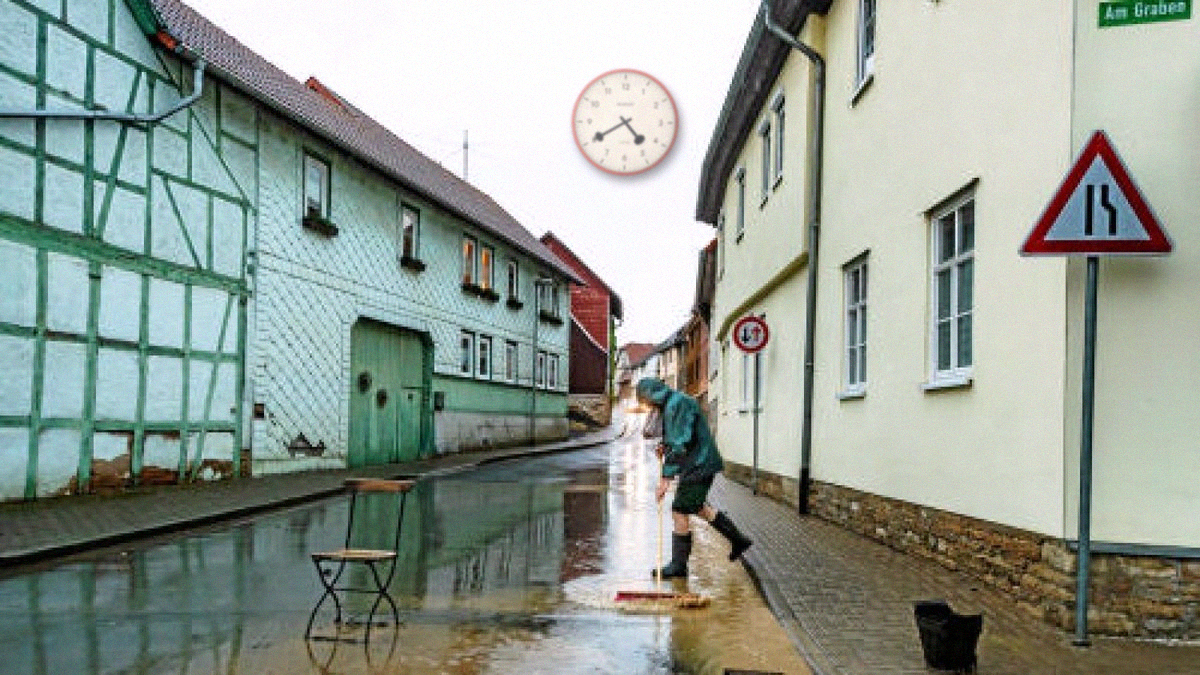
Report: 4:40
